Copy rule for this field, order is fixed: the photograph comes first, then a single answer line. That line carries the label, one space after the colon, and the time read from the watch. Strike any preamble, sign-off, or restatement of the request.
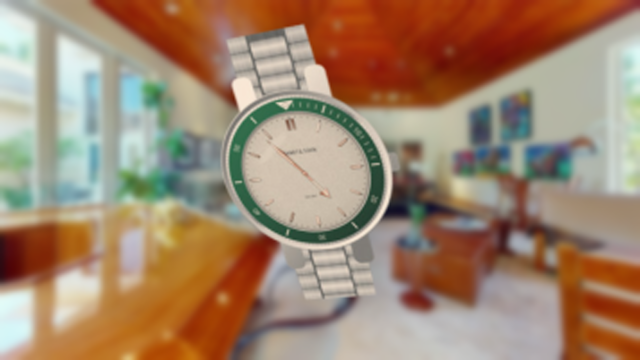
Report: 4:54
